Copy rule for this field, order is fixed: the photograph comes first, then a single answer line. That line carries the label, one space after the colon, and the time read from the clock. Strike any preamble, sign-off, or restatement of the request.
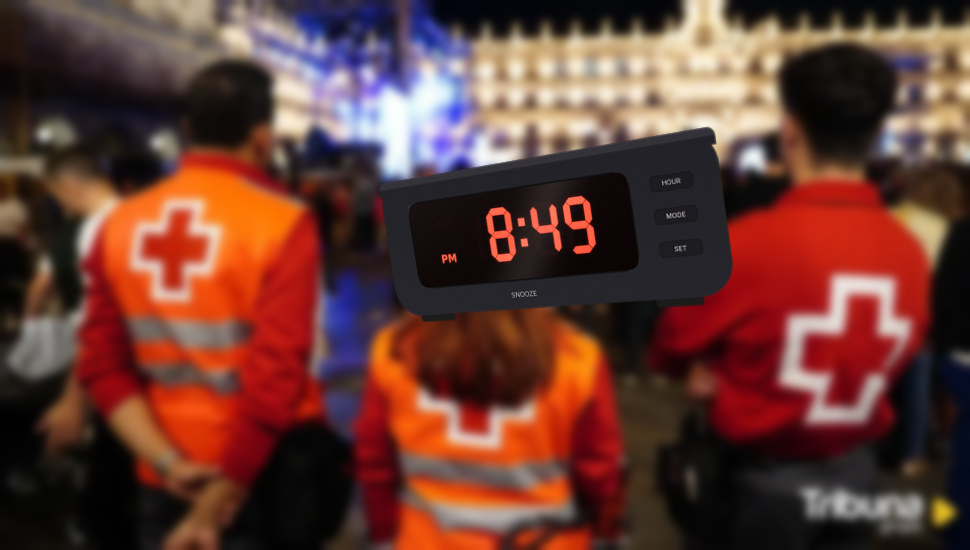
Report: 8:49
